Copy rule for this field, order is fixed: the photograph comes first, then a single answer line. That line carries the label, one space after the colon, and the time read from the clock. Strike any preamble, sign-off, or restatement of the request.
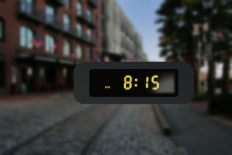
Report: 8:15
